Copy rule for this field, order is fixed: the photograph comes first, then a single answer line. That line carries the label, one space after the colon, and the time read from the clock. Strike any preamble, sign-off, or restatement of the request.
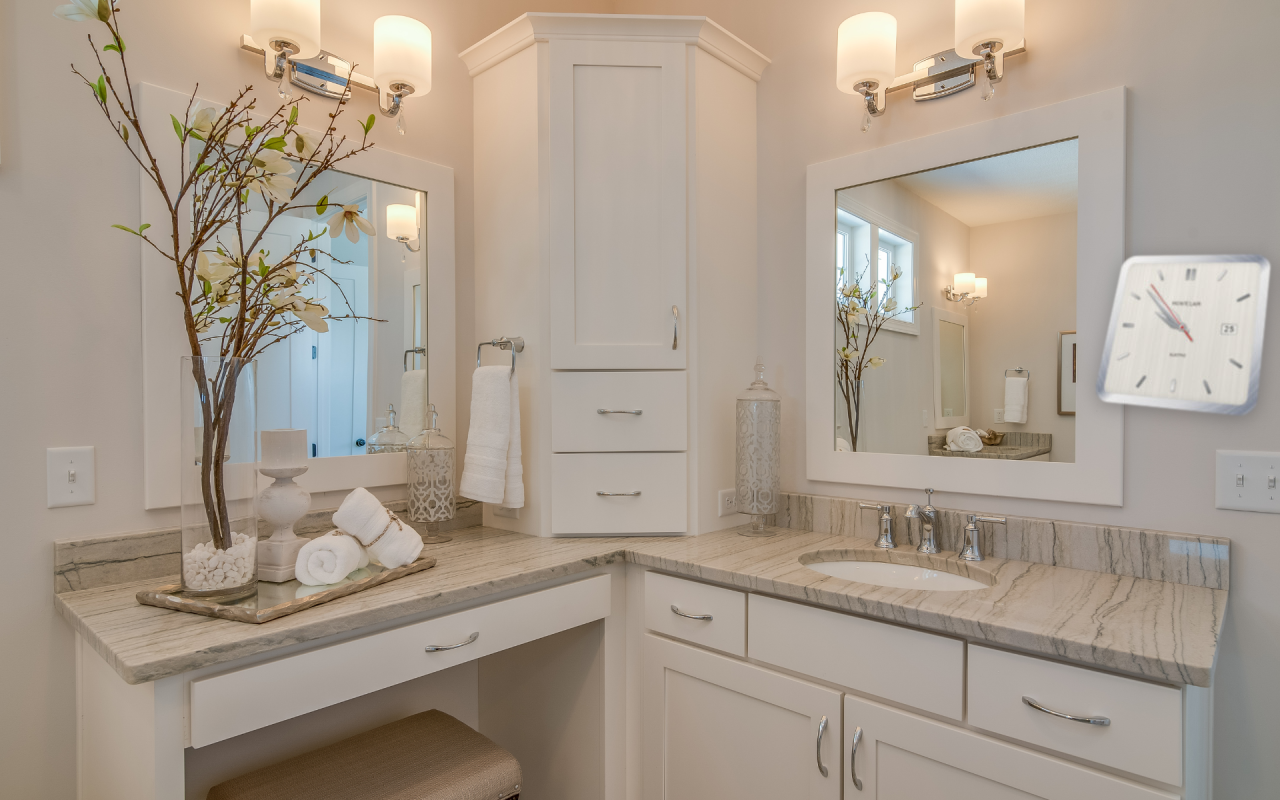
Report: 9:51:53
